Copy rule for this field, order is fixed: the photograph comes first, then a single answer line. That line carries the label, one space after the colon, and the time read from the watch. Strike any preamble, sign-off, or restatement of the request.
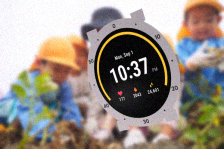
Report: 10:37
